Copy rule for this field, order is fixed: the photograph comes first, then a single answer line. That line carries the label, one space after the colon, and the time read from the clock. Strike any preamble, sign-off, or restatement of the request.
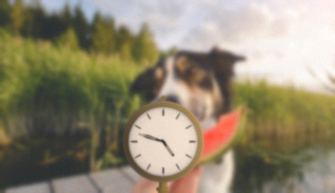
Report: 4:48
